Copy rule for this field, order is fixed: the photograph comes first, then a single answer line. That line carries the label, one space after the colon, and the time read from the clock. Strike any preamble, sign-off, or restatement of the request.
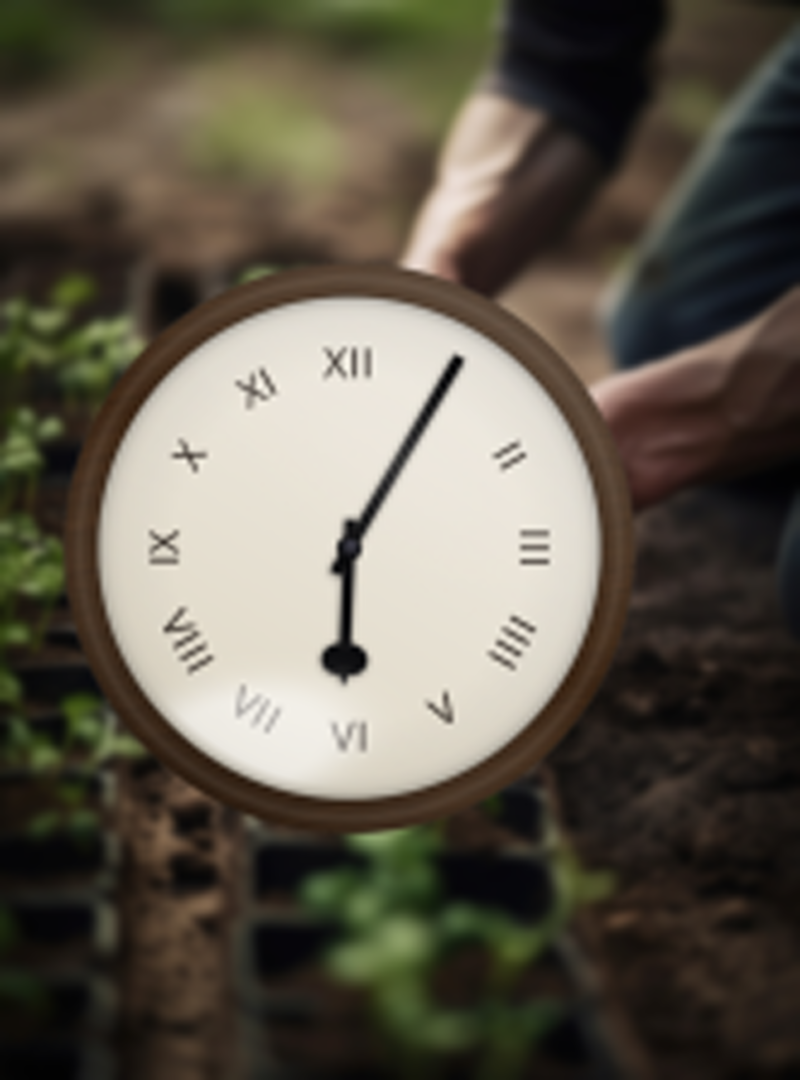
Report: 6:05
